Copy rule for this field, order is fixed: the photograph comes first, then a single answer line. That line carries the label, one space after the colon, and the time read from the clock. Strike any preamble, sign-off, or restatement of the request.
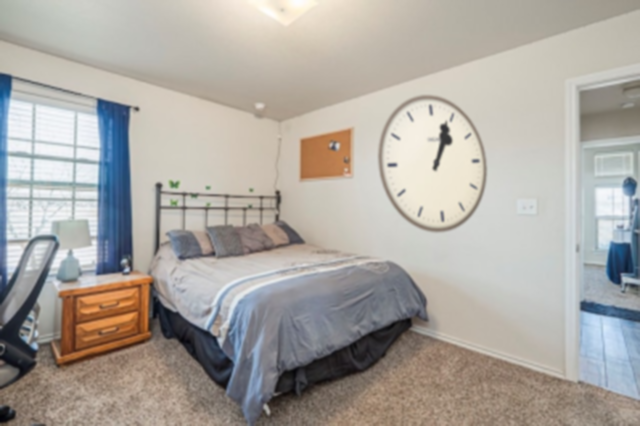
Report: 1:04
